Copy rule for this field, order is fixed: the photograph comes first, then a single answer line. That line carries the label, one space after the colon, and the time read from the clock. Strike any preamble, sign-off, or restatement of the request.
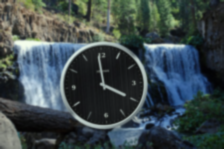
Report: 3:59
